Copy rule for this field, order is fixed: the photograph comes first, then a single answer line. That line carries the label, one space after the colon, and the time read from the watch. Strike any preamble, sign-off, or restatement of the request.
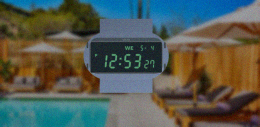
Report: 12:53:27
